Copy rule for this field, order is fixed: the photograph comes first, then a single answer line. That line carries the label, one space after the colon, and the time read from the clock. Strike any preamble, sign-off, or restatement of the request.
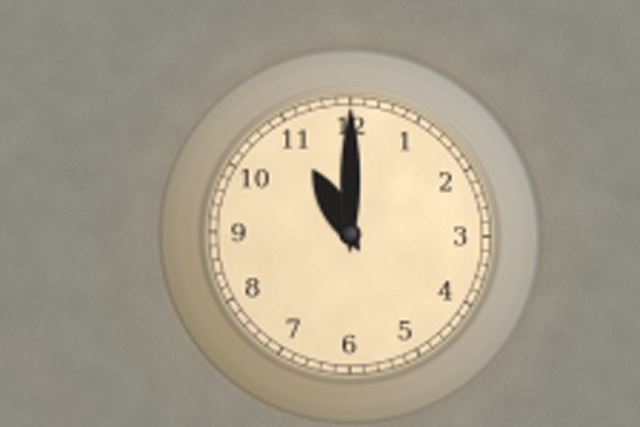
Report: 11:00
